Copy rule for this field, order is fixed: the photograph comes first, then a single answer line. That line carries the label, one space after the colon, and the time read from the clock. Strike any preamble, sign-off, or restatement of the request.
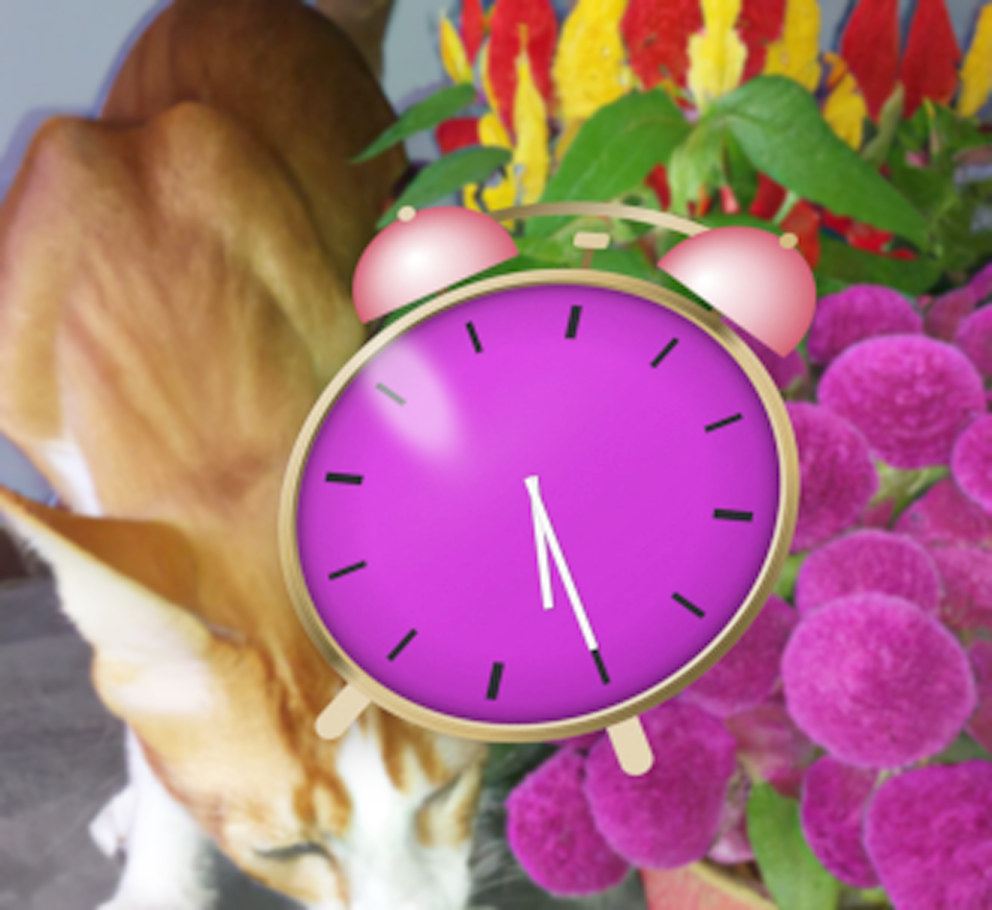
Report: 5:25
